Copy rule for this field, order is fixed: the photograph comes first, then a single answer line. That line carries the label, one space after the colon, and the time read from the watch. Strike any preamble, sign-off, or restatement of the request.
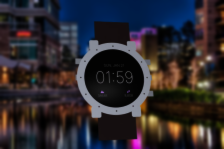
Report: 1:59
